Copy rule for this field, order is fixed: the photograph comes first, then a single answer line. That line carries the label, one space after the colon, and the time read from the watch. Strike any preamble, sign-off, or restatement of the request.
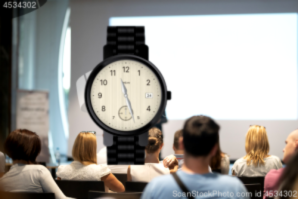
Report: 11:27
